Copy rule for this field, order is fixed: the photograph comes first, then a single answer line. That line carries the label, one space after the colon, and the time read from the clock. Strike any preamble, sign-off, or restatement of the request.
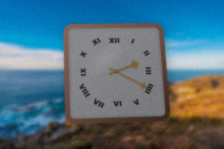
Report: 2:20
